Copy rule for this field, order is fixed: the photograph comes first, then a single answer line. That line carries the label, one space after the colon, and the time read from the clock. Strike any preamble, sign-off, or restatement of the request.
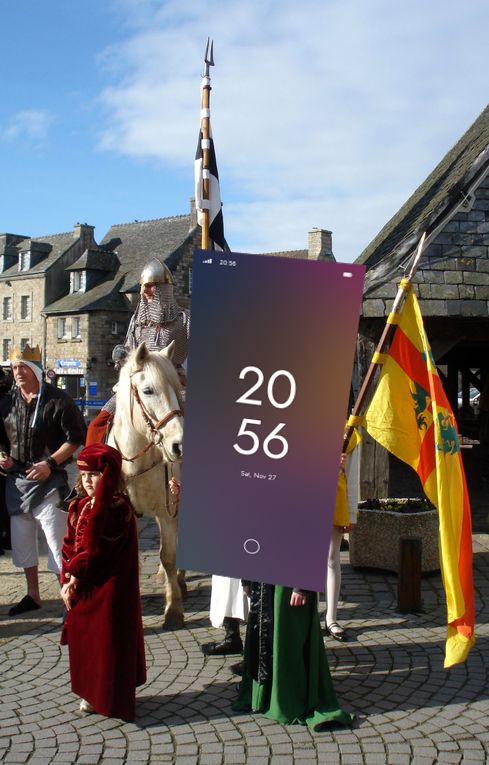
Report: 20:56
